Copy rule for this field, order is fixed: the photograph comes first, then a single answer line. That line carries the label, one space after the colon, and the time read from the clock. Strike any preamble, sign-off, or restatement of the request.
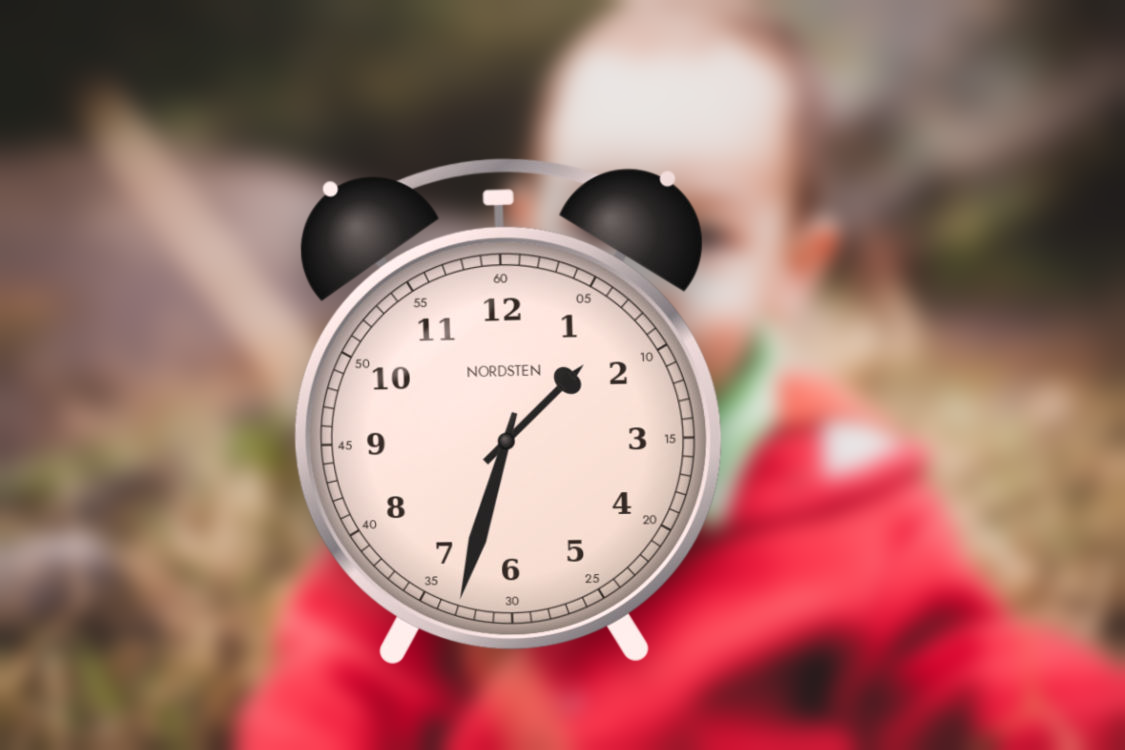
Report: 1:33
